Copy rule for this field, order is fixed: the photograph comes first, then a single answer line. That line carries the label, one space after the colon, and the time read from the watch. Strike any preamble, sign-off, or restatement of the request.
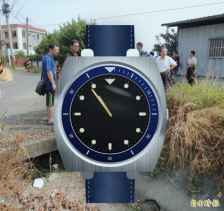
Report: 10:54
